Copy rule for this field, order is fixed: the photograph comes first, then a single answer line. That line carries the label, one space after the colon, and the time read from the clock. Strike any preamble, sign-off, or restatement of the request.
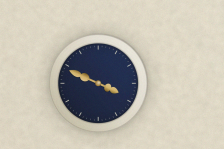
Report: 3:49
